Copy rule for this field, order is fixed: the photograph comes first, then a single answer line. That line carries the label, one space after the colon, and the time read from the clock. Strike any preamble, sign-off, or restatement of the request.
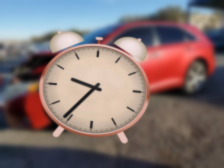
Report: 9:36
